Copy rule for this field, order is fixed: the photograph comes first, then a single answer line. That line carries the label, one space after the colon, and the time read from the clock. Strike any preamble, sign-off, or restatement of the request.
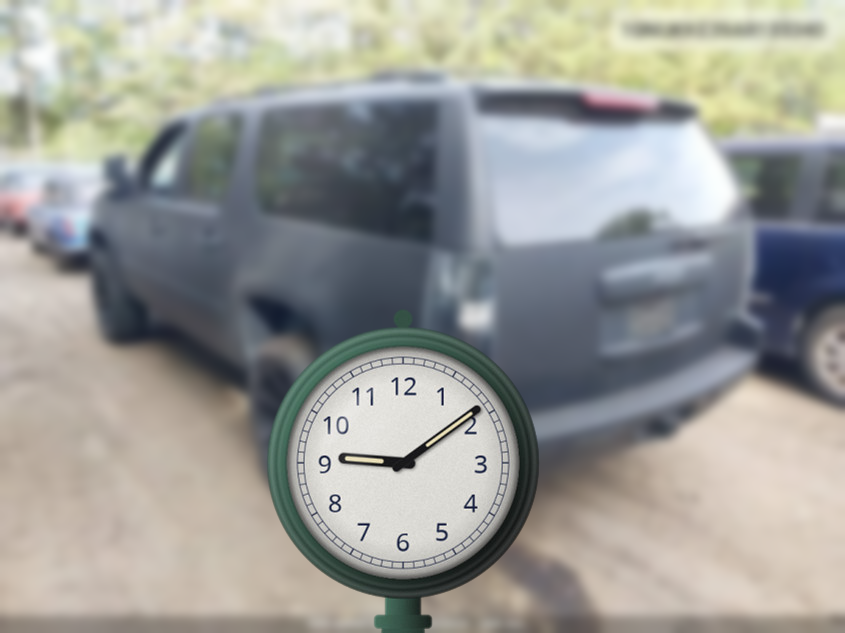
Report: 9:09
